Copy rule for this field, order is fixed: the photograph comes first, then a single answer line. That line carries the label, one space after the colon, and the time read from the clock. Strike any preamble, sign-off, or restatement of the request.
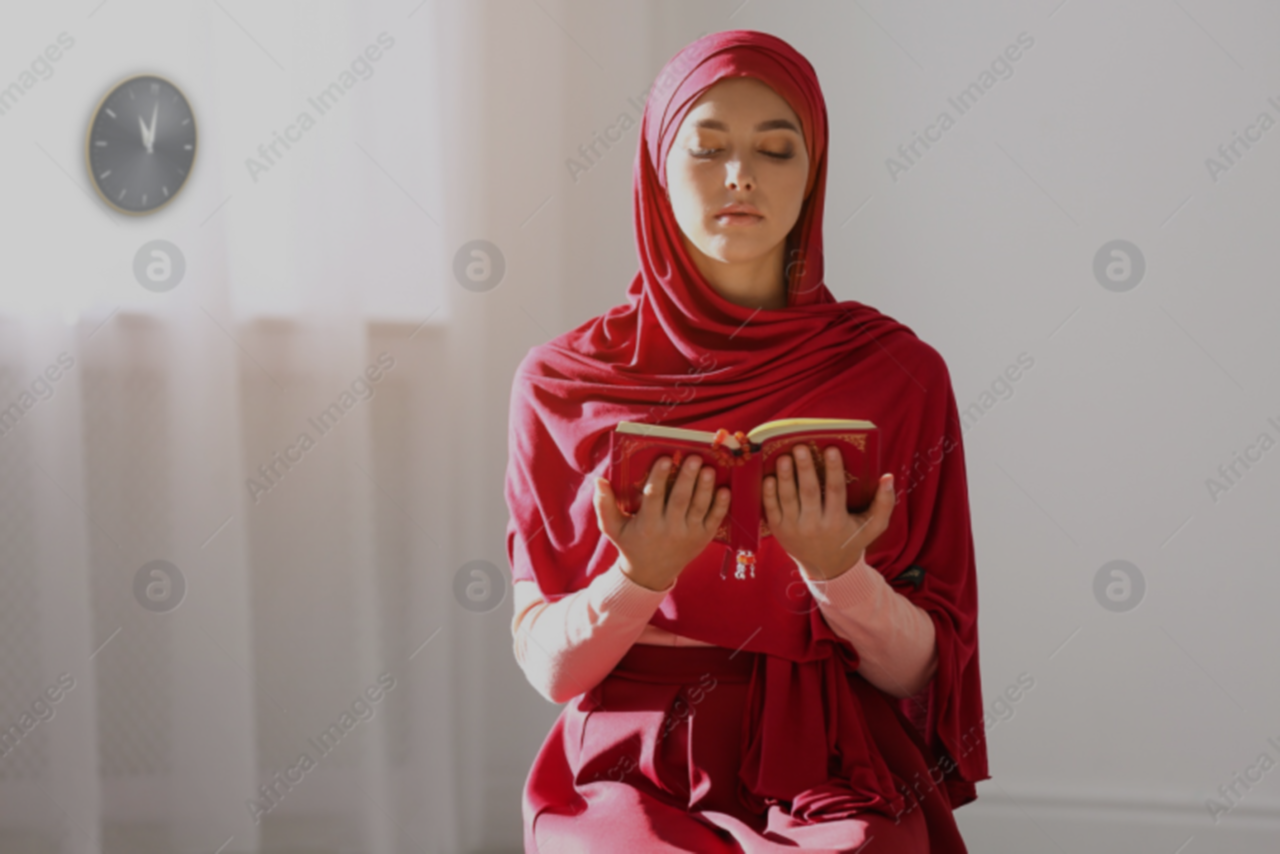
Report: 11:01
